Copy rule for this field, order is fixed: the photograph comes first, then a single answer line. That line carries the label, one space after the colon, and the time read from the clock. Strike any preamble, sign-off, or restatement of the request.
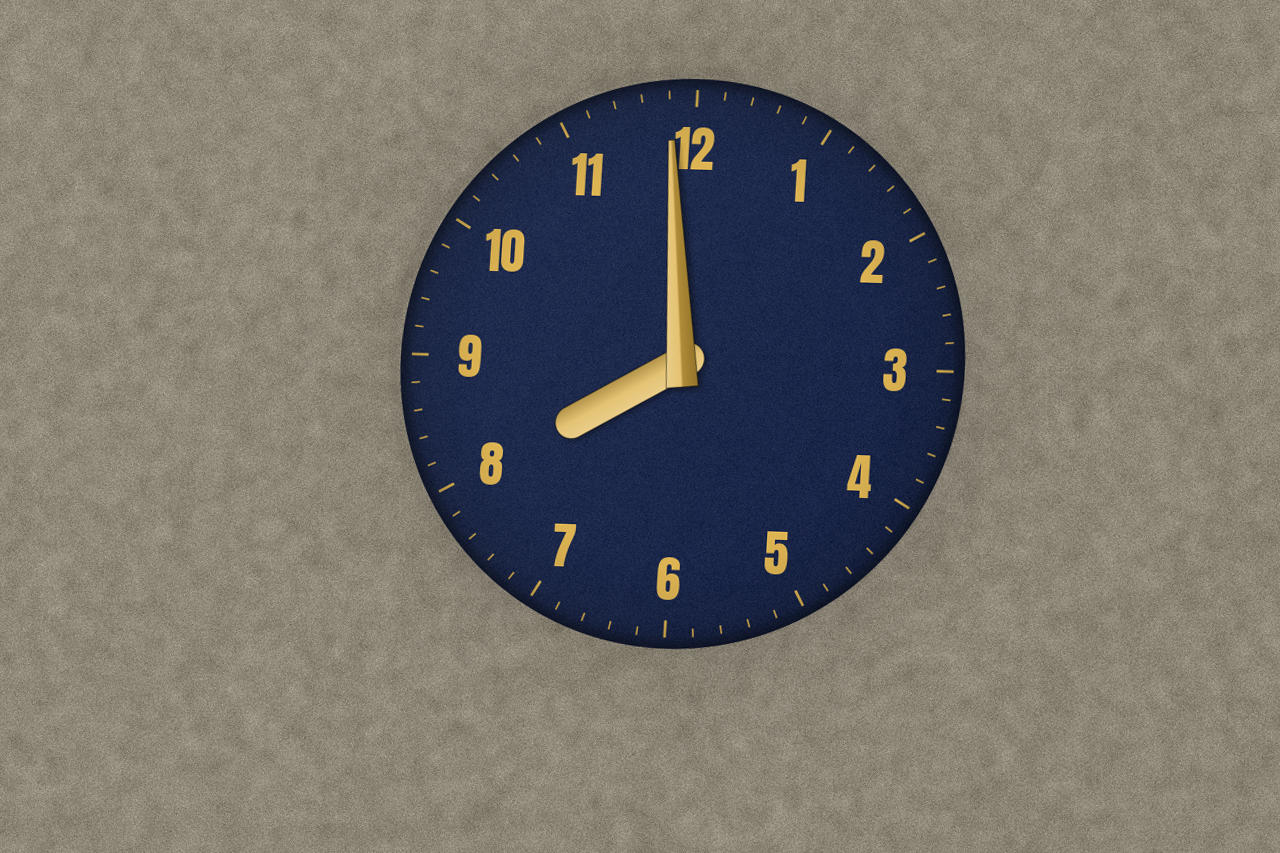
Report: 7:59
